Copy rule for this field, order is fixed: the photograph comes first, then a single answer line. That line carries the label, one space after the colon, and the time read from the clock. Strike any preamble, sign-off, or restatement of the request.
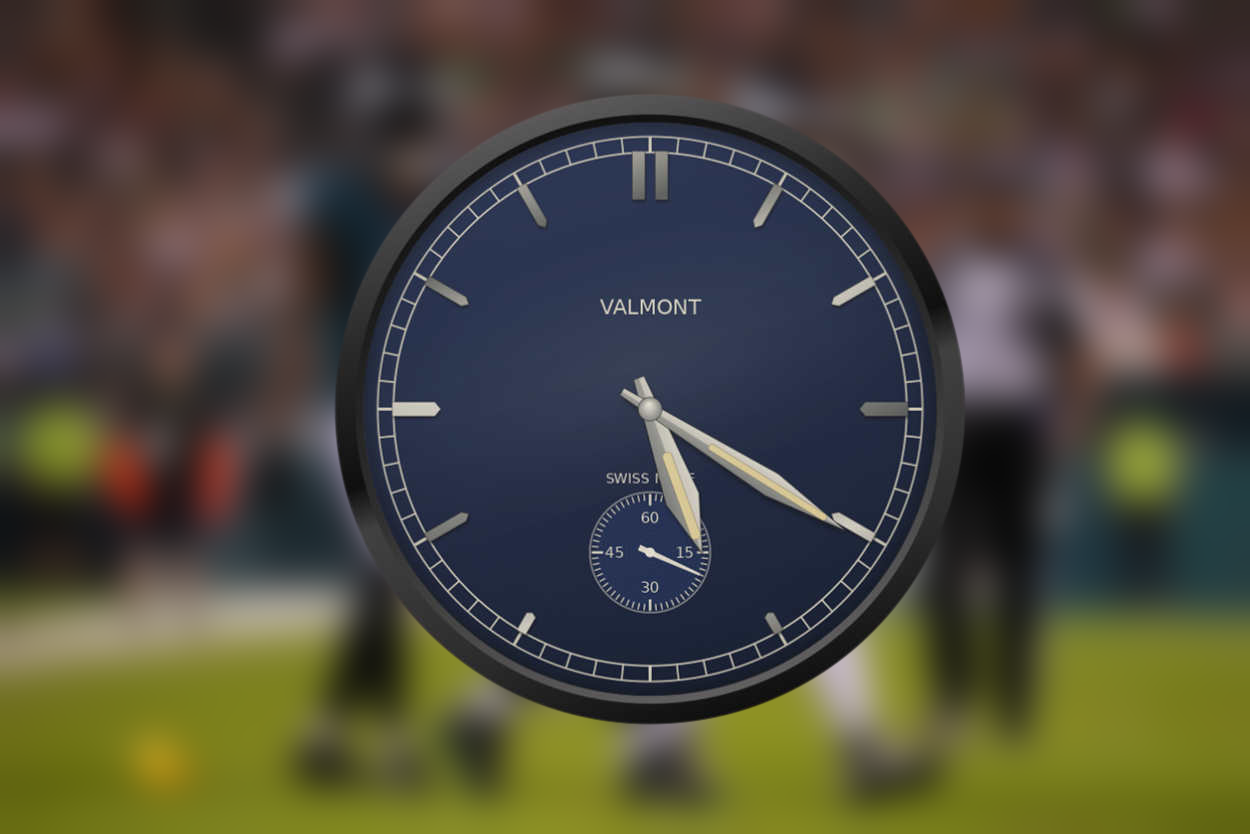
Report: 5:20:19
